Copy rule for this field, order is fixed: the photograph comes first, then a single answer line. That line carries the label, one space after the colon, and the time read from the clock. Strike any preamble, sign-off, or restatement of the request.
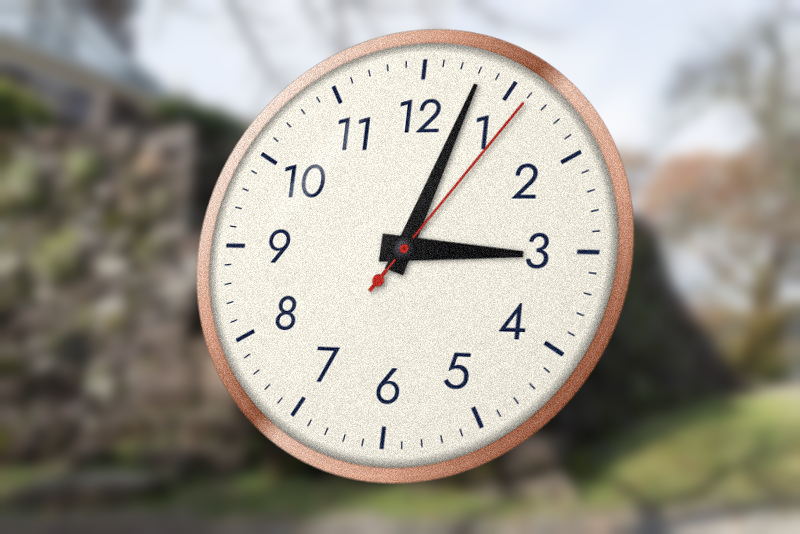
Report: 3:03:06
